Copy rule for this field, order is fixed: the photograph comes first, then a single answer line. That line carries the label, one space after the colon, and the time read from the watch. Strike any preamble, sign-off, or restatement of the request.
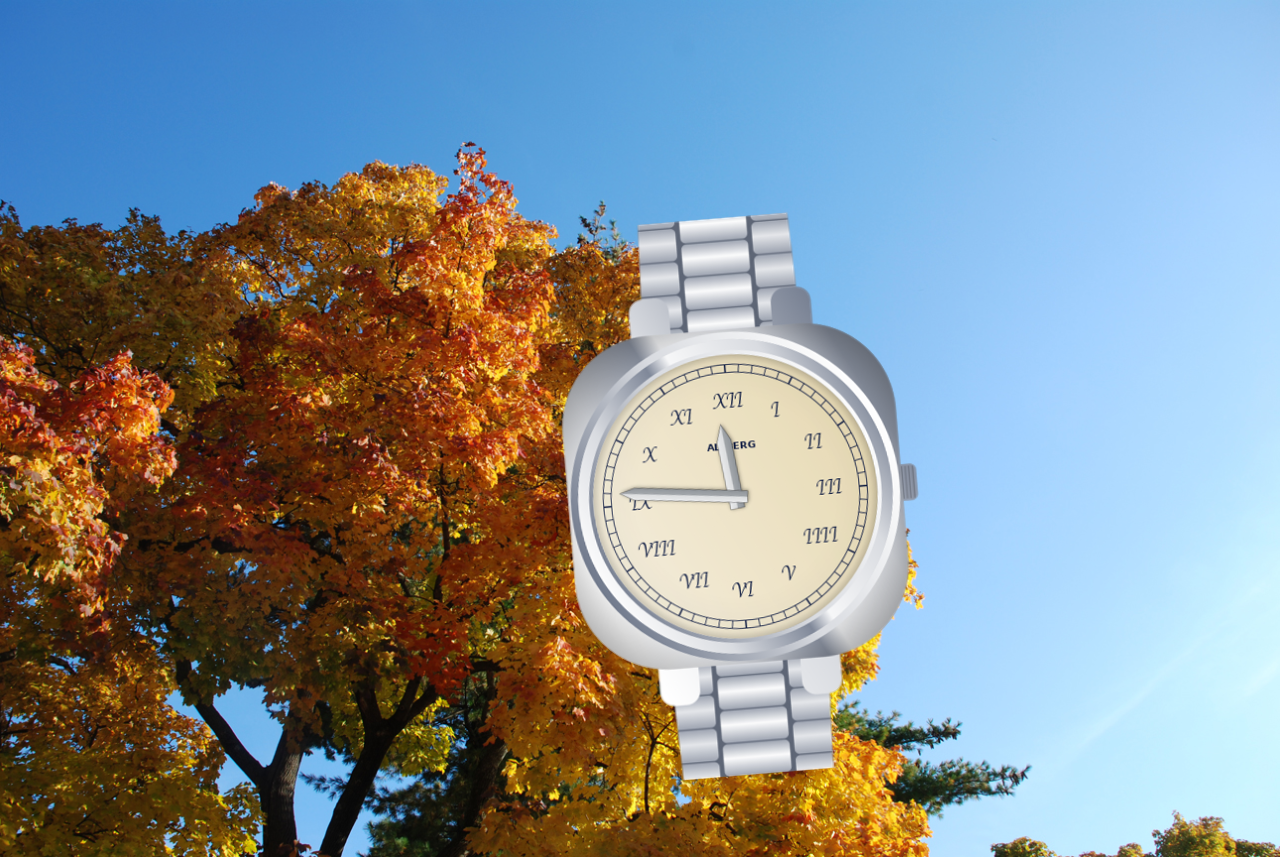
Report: 11:46
